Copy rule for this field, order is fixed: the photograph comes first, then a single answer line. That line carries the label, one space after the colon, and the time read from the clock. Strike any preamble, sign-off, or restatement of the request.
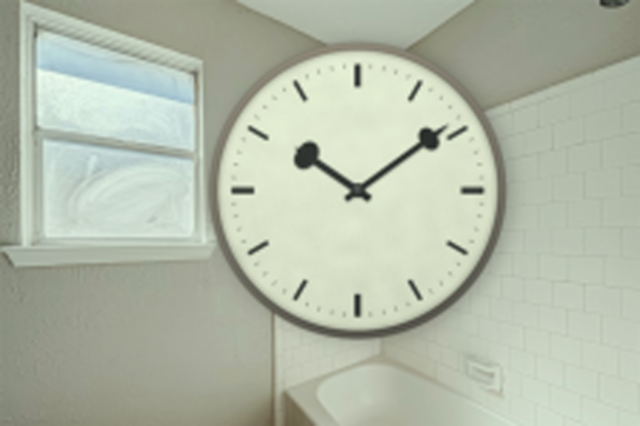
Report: 10:09
